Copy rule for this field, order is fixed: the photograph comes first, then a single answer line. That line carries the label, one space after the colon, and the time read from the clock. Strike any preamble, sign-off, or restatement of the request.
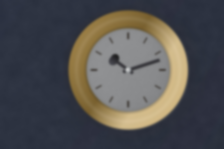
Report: 10:12
